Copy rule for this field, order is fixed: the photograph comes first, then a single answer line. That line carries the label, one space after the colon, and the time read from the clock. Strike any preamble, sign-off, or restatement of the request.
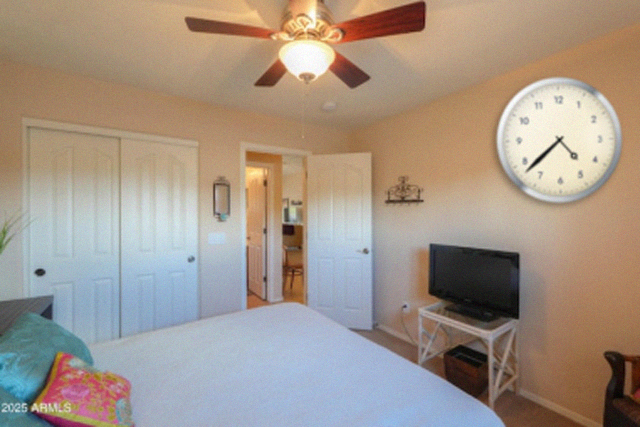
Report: 4:38
